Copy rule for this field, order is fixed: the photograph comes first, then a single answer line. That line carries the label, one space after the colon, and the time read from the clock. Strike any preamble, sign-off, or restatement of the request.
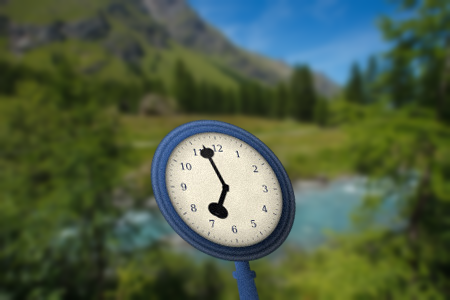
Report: 6:57
